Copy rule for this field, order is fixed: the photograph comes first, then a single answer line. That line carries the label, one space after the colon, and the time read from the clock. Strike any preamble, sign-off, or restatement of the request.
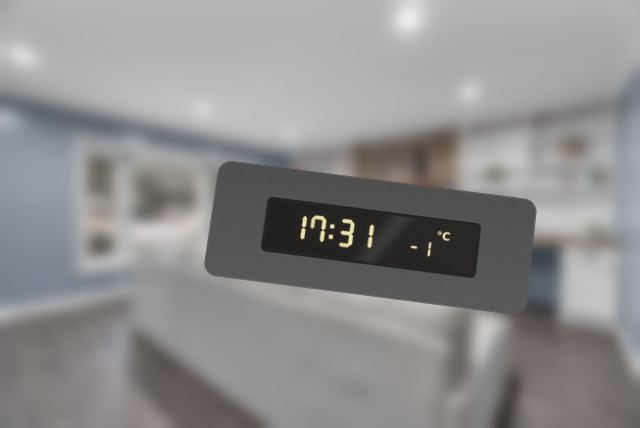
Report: 17:31
